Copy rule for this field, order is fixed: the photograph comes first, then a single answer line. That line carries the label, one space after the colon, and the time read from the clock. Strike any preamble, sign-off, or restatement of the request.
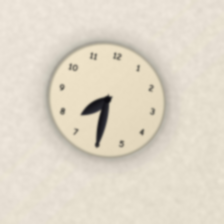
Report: 7:30
